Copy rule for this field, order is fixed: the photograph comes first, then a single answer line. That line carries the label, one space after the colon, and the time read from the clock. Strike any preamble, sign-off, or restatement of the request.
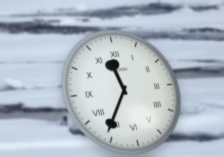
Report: 11:36
